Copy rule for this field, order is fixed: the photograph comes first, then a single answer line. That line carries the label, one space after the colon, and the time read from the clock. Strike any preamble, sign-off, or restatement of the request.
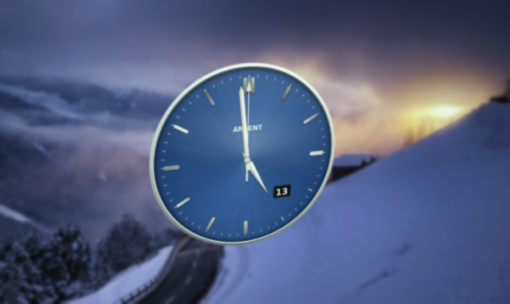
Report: 4:59:00
